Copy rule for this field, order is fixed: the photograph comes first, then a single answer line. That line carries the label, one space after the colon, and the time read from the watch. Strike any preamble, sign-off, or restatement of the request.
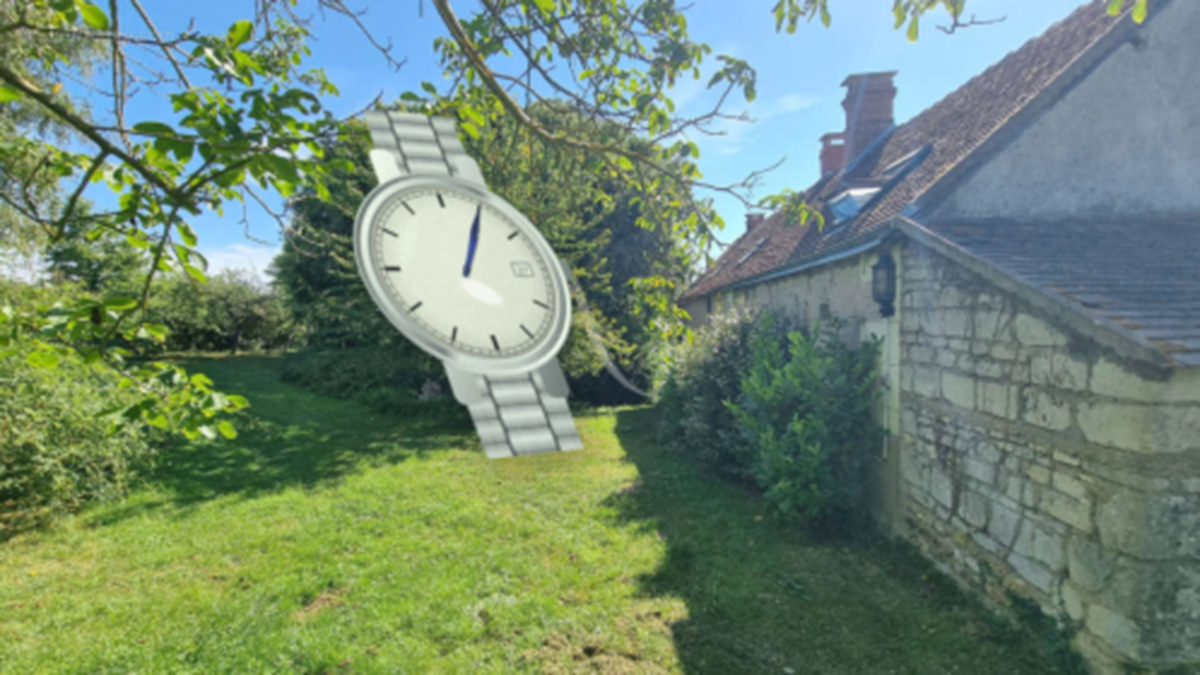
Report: 1:05
